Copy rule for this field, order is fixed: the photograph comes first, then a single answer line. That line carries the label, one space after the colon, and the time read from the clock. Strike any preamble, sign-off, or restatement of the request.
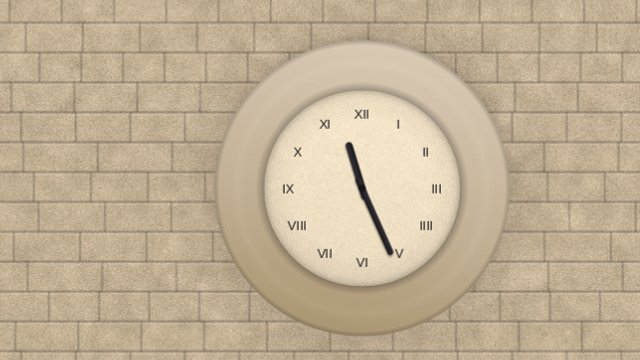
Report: 11:26
